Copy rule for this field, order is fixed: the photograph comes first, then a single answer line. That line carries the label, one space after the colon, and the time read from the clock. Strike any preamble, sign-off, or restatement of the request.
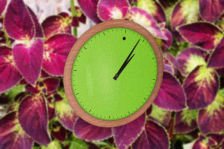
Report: 1:04
